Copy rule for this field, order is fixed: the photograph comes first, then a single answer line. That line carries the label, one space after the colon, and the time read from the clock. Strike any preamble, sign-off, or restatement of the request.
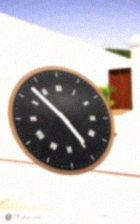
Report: 4:53
